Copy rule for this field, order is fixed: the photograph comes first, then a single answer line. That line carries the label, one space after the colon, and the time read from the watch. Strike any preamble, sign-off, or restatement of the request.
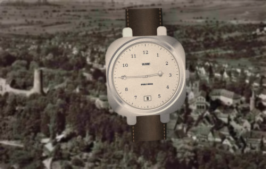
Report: 2:45
